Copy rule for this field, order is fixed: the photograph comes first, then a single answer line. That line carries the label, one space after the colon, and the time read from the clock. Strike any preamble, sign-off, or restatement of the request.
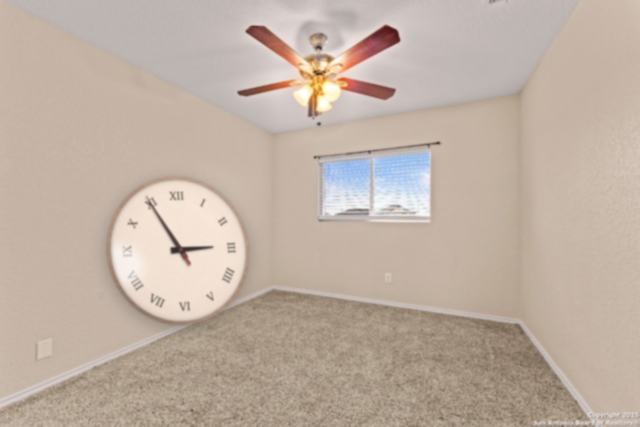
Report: 2:54:55
